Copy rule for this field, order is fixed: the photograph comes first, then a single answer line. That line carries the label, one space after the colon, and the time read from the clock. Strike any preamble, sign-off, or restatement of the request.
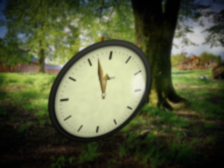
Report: 11:57
